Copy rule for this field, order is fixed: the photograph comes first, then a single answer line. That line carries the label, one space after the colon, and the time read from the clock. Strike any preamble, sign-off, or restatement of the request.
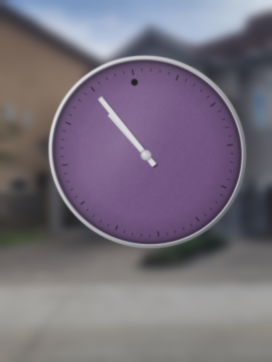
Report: 10:55
